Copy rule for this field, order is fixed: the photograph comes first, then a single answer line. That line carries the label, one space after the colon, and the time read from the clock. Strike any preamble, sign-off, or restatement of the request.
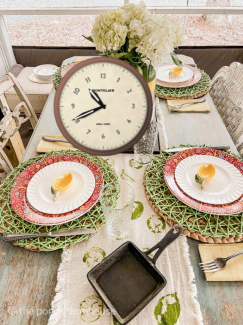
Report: 10:41
